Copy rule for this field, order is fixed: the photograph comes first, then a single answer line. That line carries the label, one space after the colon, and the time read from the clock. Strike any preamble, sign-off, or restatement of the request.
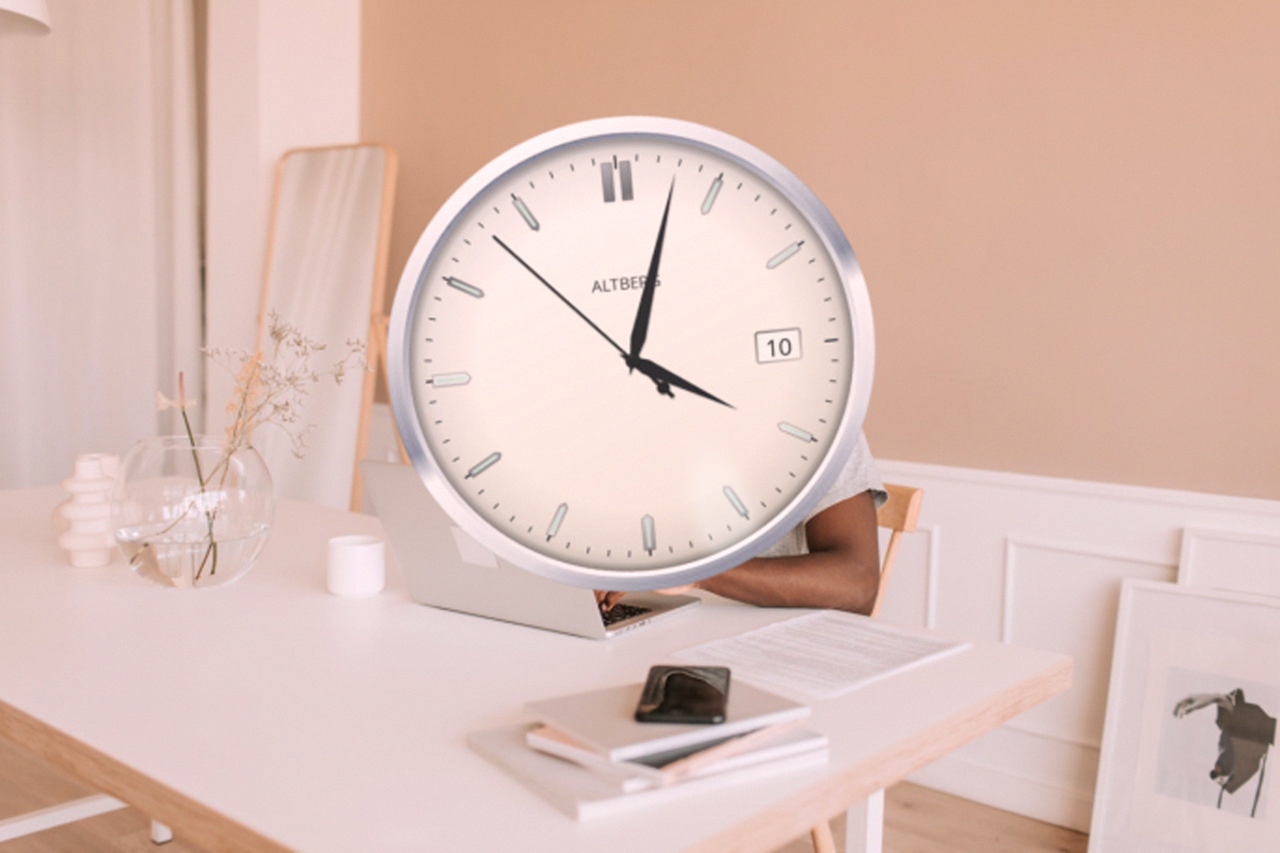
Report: 4:02:53
